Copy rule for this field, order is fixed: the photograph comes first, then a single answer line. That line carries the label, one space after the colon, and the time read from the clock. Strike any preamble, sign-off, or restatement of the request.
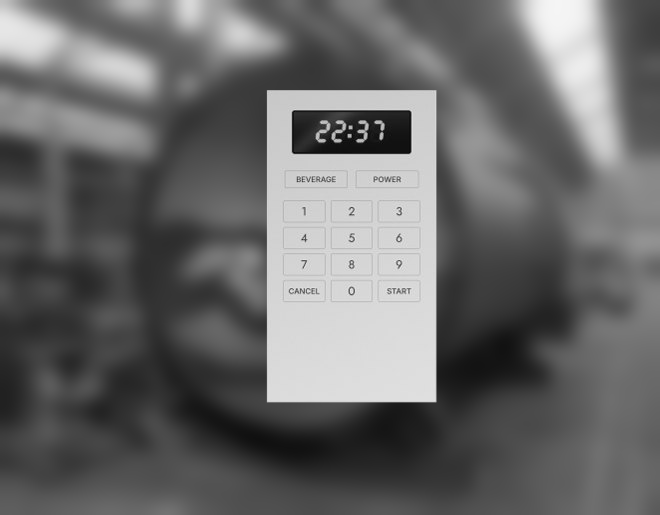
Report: 22:37
